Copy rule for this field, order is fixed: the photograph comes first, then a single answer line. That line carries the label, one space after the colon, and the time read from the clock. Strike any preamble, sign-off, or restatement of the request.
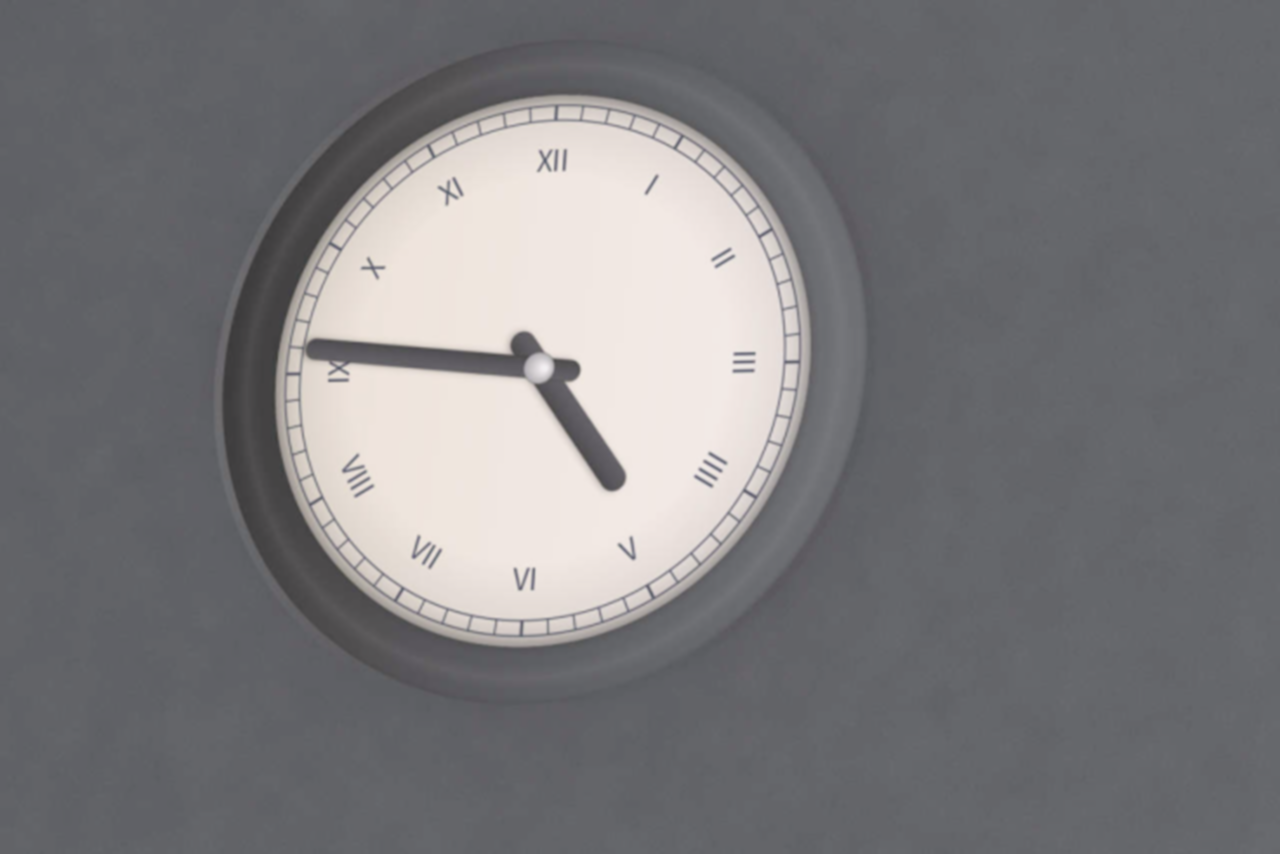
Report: 4:46
